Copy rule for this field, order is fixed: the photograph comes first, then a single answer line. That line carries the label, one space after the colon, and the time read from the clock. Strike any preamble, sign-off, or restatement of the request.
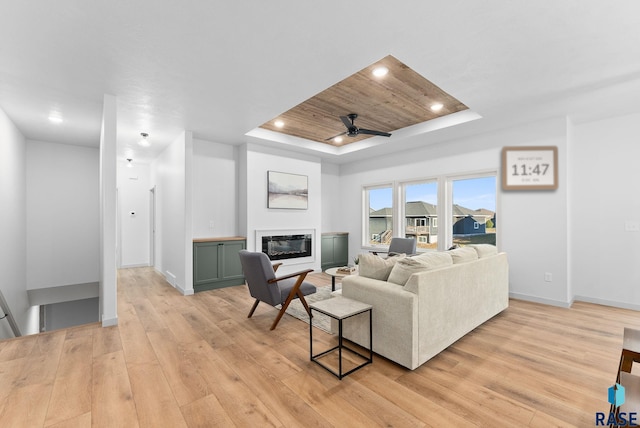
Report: 11:47
